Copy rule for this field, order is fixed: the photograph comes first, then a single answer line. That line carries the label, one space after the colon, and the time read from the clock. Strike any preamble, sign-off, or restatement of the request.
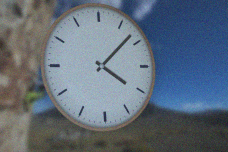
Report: 4:08
